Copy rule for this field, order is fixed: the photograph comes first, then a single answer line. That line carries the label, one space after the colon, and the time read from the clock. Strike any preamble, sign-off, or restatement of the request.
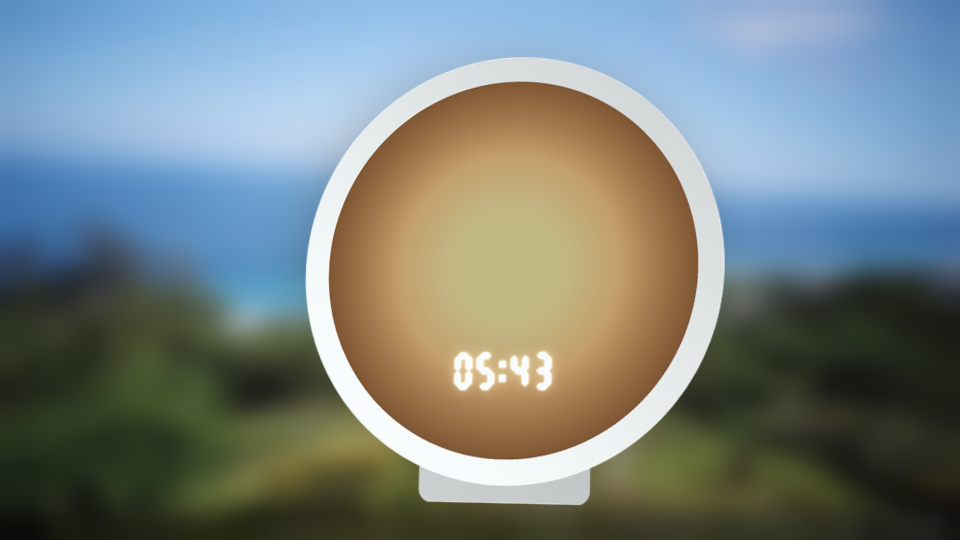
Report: 5:43
